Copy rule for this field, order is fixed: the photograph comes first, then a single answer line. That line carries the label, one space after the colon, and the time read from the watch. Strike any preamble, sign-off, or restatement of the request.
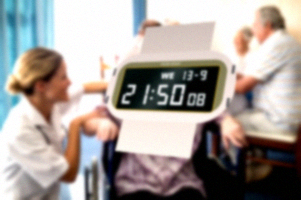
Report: 21:50
